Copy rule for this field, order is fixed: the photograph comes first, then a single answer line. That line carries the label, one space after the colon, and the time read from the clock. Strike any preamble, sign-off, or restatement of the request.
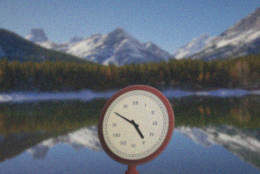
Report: 4:50
